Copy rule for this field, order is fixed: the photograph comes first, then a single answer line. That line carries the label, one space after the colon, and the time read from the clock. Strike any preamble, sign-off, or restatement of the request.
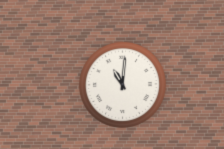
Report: 11:01
